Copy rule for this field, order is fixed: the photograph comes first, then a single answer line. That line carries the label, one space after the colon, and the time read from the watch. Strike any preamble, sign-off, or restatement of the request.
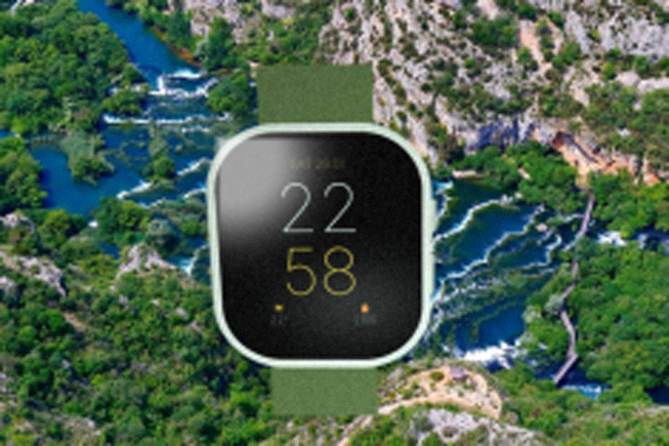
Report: 22:58
